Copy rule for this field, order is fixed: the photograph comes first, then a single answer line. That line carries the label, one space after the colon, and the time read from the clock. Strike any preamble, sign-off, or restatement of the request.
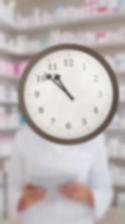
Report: 10:52
